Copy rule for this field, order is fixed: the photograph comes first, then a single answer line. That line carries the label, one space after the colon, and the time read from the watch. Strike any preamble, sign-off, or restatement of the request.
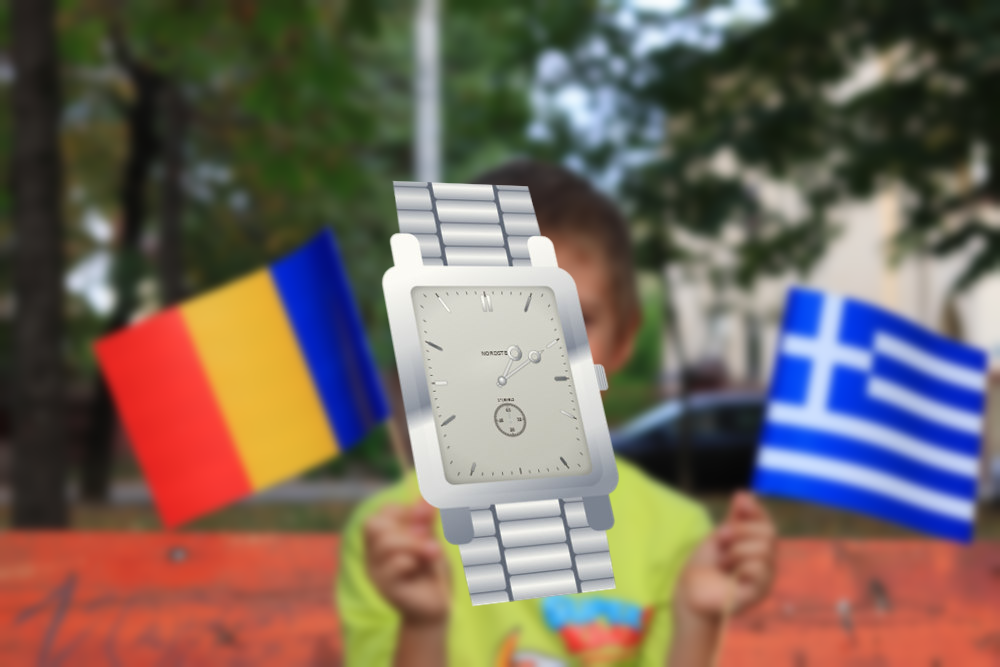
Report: 1:10
